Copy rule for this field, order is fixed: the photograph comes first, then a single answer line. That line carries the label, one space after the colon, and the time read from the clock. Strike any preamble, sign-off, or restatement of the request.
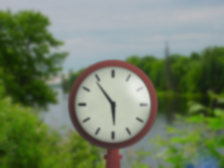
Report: 5:54
